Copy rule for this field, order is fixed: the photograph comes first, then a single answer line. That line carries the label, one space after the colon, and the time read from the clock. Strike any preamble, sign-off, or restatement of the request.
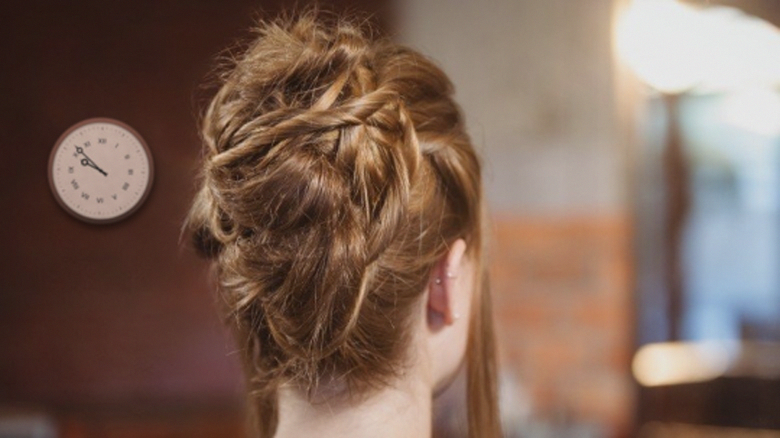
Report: 9:52
